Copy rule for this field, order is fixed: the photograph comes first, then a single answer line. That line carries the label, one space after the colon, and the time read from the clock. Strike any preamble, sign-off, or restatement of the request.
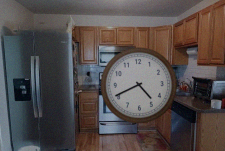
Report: 4:41
